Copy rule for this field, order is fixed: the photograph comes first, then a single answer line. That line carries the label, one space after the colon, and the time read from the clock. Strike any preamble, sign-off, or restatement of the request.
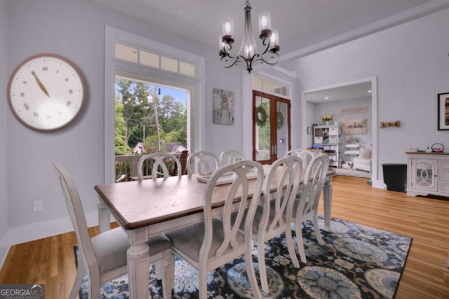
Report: 10:55
